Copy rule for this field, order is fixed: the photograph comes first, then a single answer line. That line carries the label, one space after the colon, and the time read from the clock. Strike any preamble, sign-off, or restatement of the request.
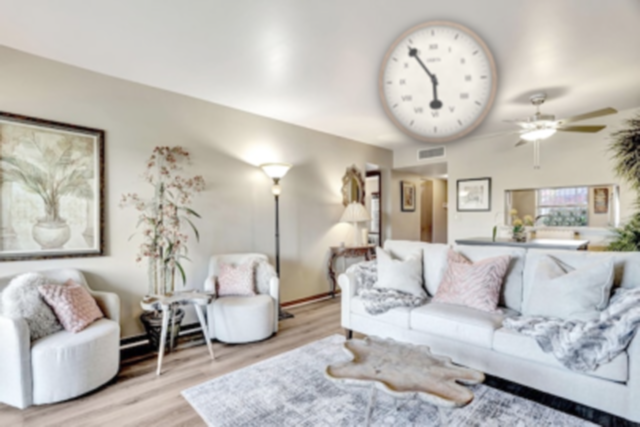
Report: 5:54
